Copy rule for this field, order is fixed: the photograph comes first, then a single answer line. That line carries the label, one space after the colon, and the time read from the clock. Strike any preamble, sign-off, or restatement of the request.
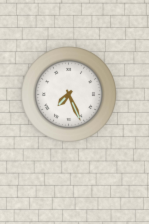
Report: 7:26
